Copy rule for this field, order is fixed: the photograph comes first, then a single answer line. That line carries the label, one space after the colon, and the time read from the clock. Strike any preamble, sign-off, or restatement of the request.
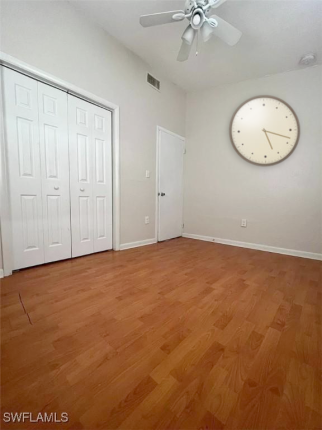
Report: 5:18
